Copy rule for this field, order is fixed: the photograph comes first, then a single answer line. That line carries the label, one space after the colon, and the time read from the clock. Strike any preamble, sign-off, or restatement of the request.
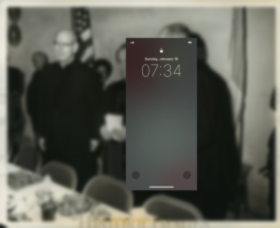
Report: 7:34
